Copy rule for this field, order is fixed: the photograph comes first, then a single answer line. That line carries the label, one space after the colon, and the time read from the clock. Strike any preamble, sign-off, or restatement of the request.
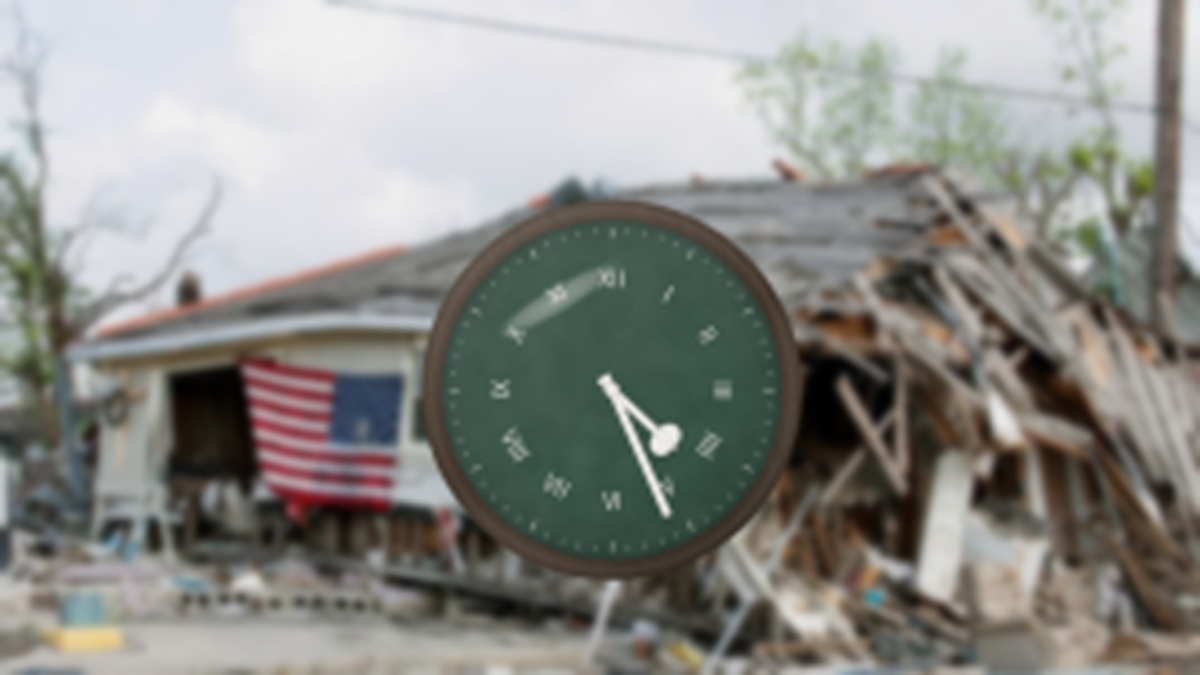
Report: 4:26
